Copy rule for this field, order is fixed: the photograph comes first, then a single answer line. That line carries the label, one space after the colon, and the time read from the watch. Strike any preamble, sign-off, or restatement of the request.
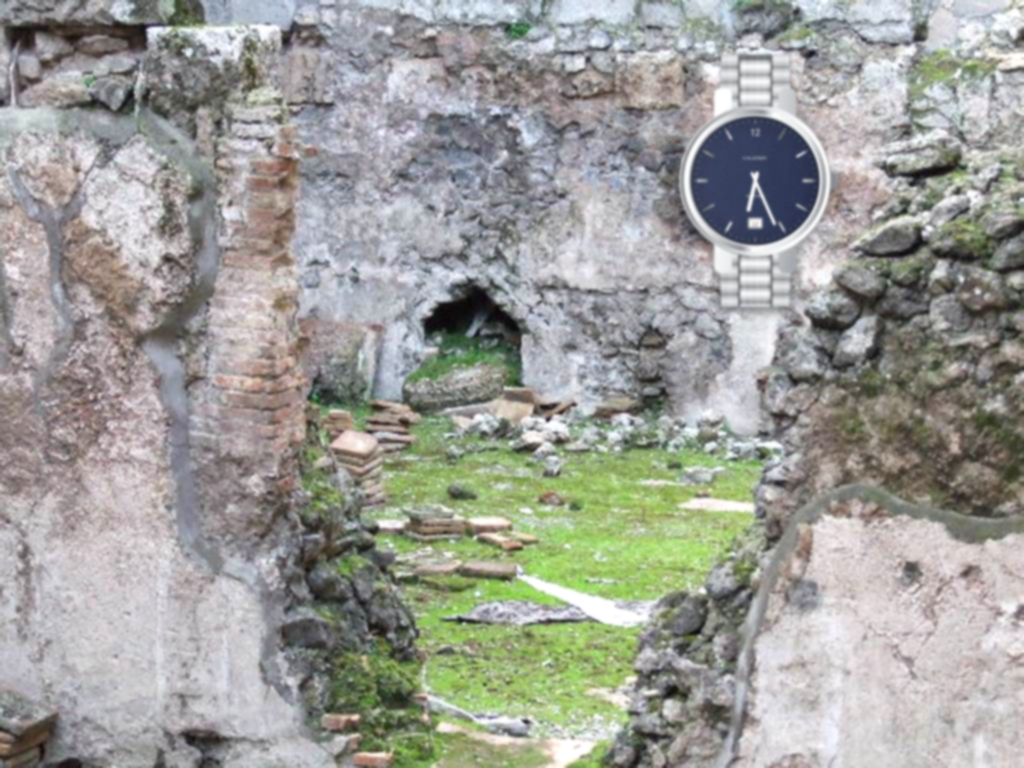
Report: 6:26
